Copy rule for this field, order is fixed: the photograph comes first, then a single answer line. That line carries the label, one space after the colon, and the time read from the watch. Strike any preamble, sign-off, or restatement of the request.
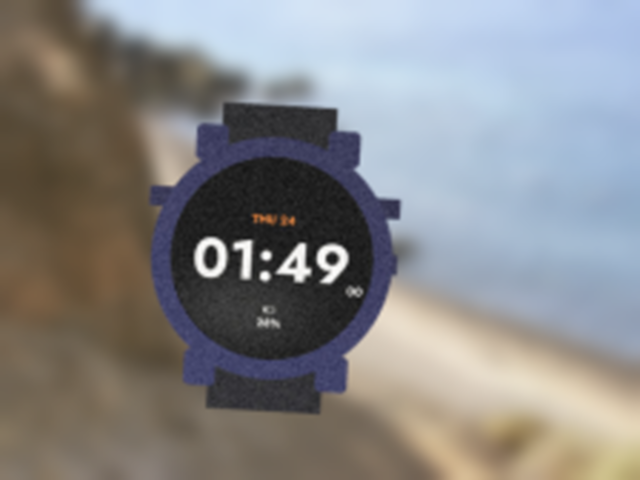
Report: 1:49
